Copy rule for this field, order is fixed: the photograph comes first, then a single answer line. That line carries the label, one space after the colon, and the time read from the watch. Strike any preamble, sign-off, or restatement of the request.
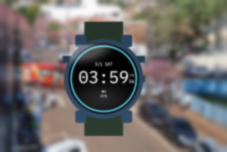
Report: 3:59
